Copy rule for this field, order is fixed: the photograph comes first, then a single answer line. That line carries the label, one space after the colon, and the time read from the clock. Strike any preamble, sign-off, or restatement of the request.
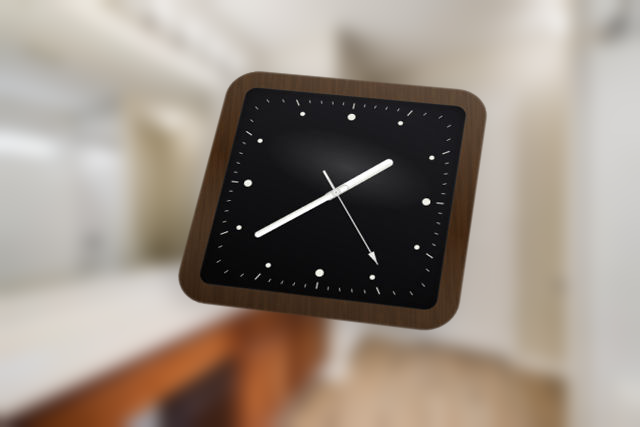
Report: 1:38:24
